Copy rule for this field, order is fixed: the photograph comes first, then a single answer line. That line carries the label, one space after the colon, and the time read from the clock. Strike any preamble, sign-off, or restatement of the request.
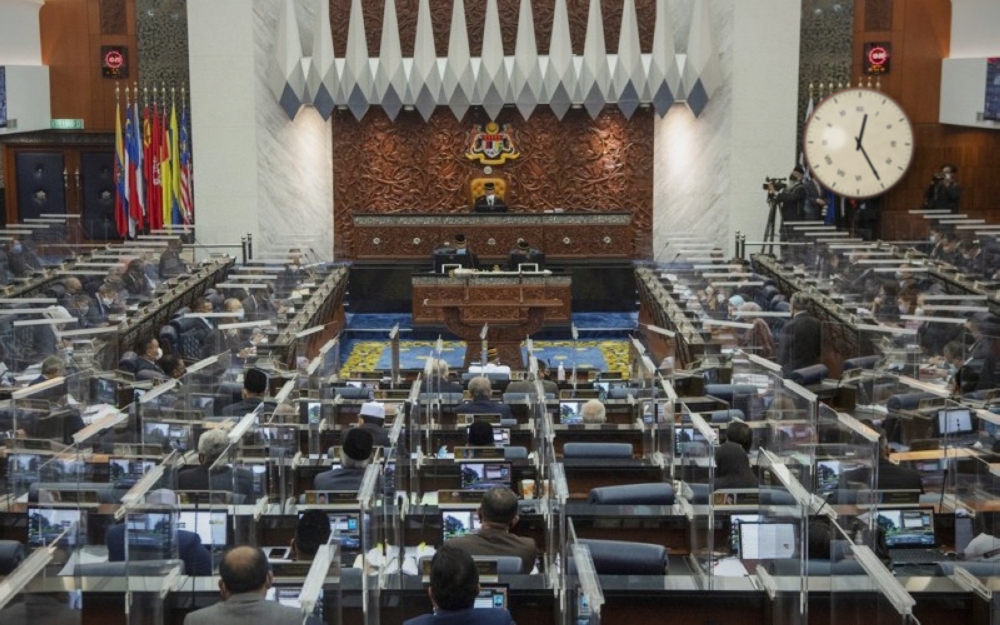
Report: 12:25
